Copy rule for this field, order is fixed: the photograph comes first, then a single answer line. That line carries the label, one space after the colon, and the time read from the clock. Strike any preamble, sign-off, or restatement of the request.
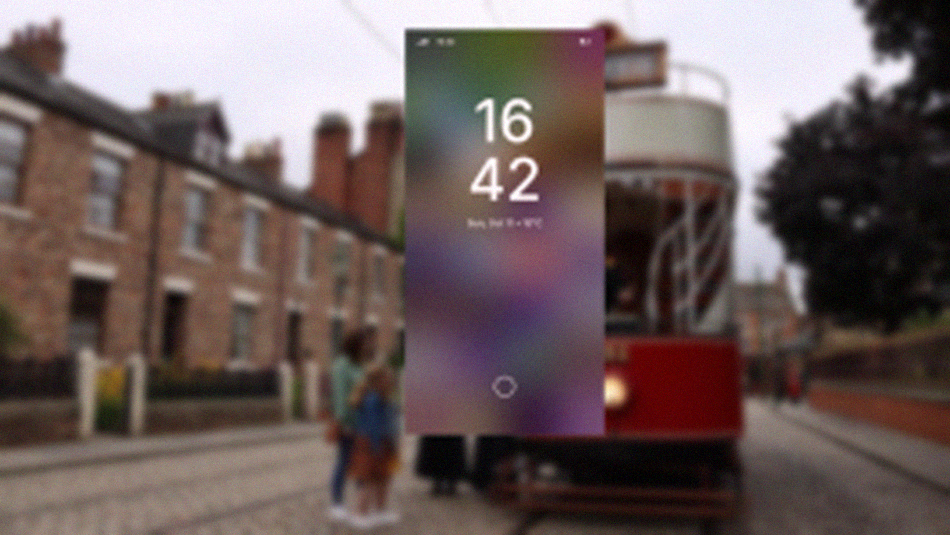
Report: 16:42
